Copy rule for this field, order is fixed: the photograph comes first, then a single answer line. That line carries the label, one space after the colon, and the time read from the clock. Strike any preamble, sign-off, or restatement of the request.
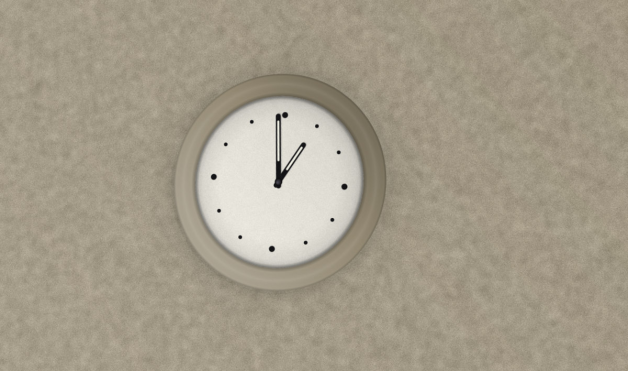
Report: 12:59
